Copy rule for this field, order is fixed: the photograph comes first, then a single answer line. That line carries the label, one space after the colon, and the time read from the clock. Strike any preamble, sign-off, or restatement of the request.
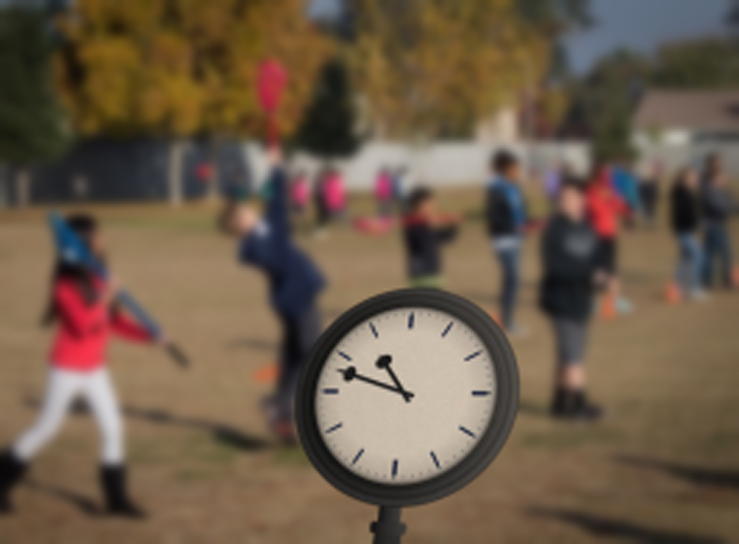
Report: 10:48
